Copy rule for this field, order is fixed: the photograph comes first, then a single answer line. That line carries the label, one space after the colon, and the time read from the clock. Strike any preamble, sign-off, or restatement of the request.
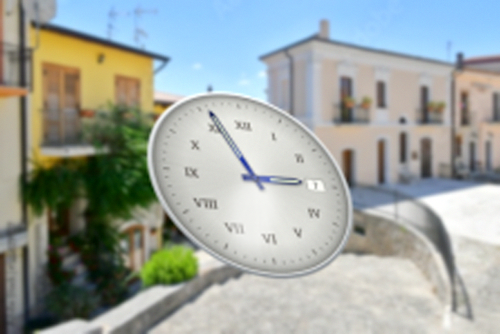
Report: 2:56
